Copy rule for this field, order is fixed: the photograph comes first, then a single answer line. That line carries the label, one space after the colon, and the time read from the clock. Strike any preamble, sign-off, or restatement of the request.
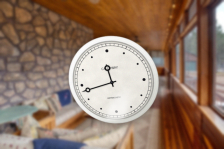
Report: 11:43
